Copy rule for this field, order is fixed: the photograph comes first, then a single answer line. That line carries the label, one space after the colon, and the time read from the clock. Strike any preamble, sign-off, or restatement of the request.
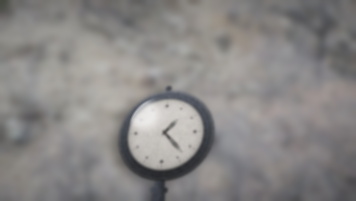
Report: 1:23
